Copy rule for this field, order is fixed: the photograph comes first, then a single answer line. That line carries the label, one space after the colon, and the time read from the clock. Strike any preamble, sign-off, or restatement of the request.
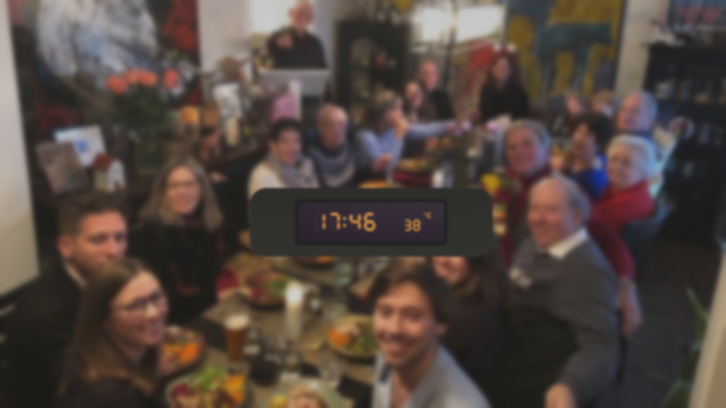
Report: 17:46
